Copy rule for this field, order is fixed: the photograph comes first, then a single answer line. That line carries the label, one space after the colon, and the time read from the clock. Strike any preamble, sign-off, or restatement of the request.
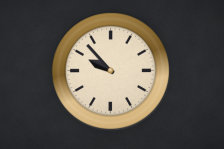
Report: 9:53
